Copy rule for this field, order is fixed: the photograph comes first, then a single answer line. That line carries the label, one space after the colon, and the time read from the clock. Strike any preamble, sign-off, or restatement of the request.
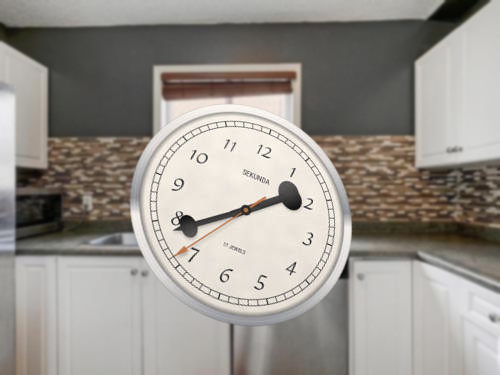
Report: 1:38:36
